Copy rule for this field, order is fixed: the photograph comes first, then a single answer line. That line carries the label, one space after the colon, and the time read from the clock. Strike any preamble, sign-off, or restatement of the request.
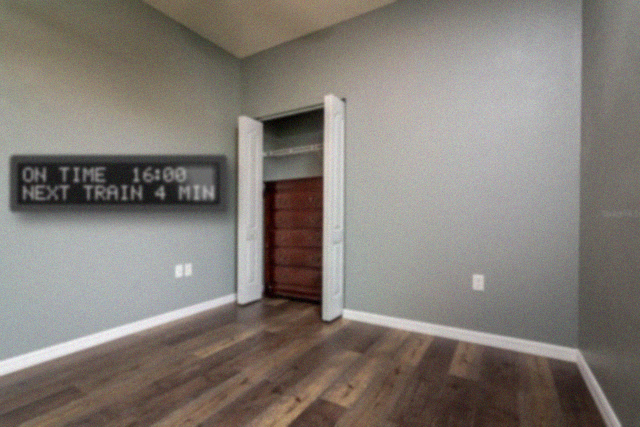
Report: 16:00
